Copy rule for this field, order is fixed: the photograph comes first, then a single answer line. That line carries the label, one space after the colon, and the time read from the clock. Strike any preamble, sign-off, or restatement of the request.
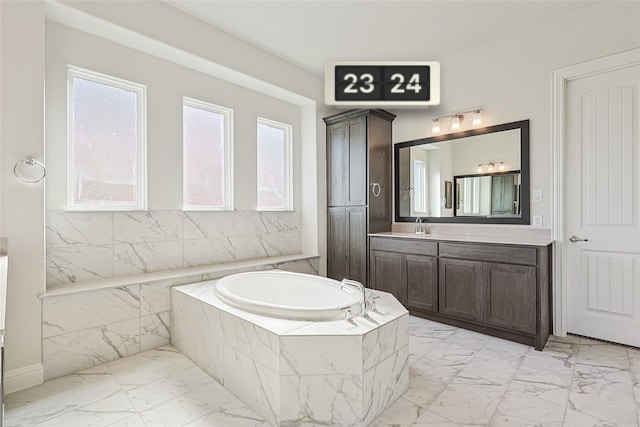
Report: 23:24
